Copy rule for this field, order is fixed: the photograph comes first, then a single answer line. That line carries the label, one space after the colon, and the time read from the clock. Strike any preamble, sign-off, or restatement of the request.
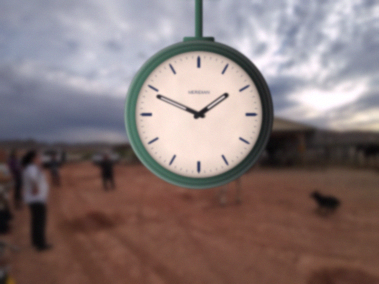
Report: 1:49
